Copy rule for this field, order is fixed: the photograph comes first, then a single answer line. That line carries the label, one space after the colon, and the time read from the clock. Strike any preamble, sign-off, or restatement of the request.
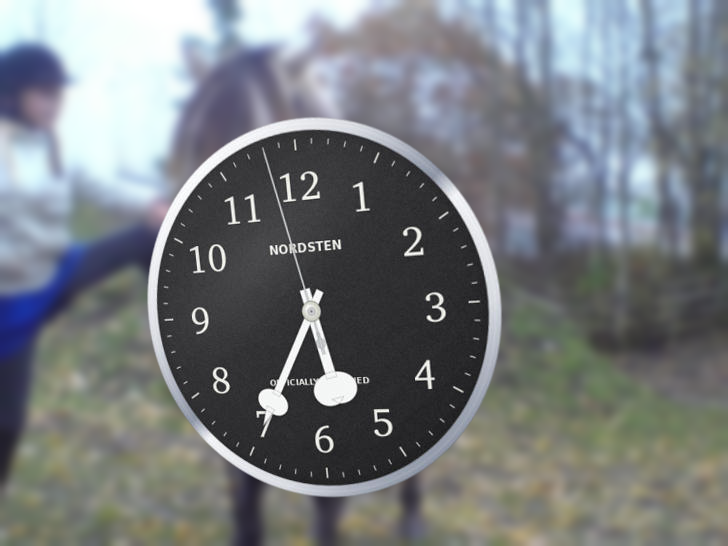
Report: 5:34:58
